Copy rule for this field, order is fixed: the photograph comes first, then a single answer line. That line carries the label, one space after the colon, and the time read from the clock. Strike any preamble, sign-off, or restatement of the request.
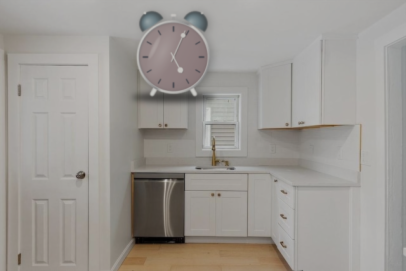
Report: 5:04
